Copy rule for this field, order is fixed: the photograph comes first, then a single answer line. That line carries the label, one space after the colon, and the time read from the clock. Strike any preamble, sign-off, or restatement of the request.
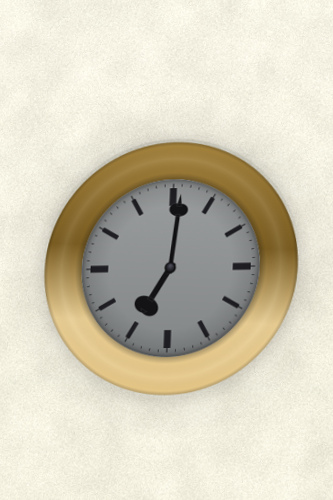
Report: 7:01
